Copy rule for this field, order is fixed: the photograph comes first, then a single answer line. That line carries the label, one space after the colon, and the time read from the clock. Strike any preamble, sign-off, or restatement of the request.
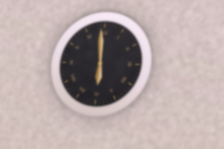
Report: 5:59
